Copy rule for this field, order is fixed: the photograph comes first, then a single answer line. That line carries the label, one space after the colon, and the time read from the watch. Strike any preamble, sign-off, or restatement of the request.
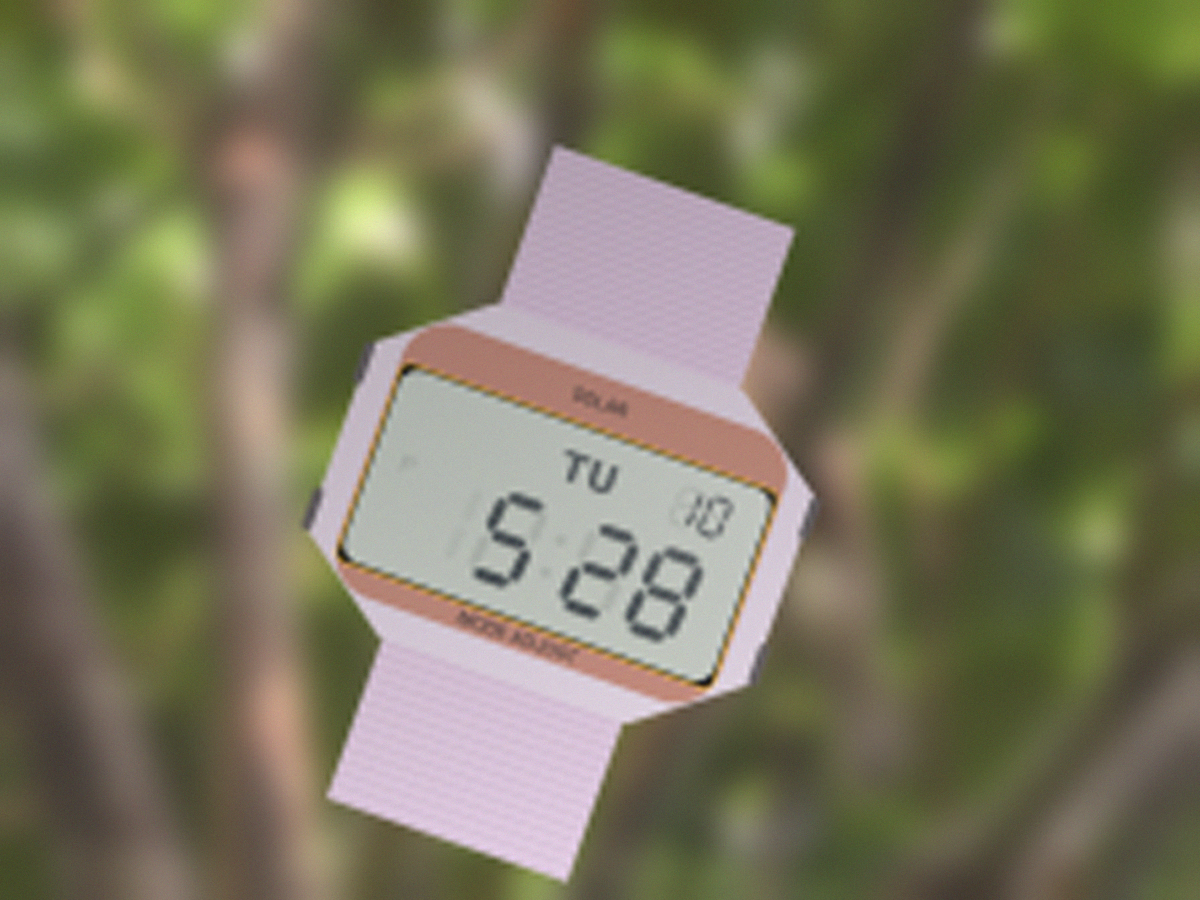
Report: 5:28
